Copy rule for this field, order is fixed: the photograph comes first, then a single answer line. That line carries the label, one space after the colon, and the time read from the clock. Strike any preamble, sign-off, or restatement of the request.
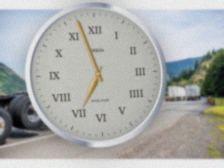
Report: 6:57
